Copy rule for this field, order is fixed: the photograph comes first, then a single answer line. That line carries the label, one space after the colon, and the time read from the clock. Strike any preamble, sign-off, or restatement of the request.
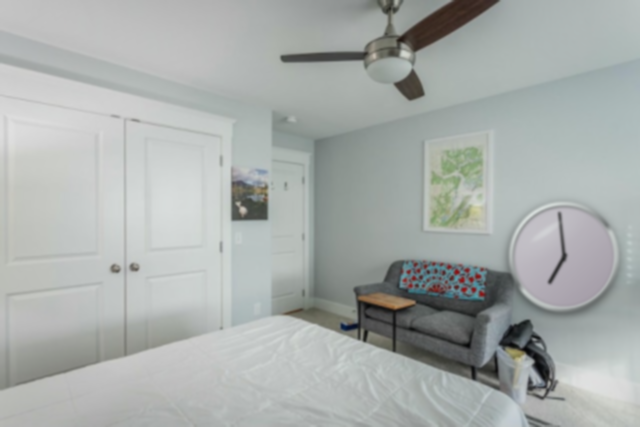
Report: 6:59
